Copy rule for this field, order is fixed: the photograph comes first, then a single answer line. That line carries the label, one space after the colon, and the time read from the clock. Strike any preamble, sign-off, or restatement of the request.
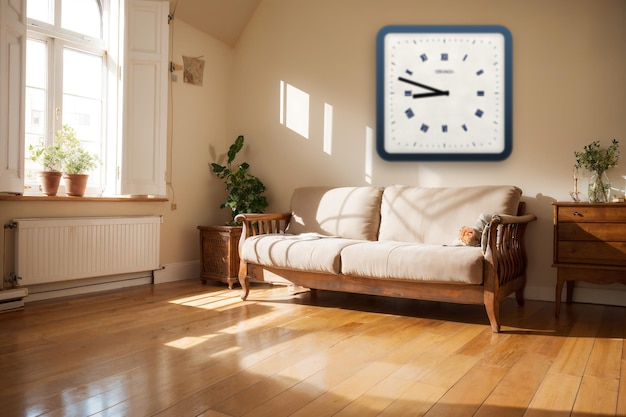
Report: 8:48
